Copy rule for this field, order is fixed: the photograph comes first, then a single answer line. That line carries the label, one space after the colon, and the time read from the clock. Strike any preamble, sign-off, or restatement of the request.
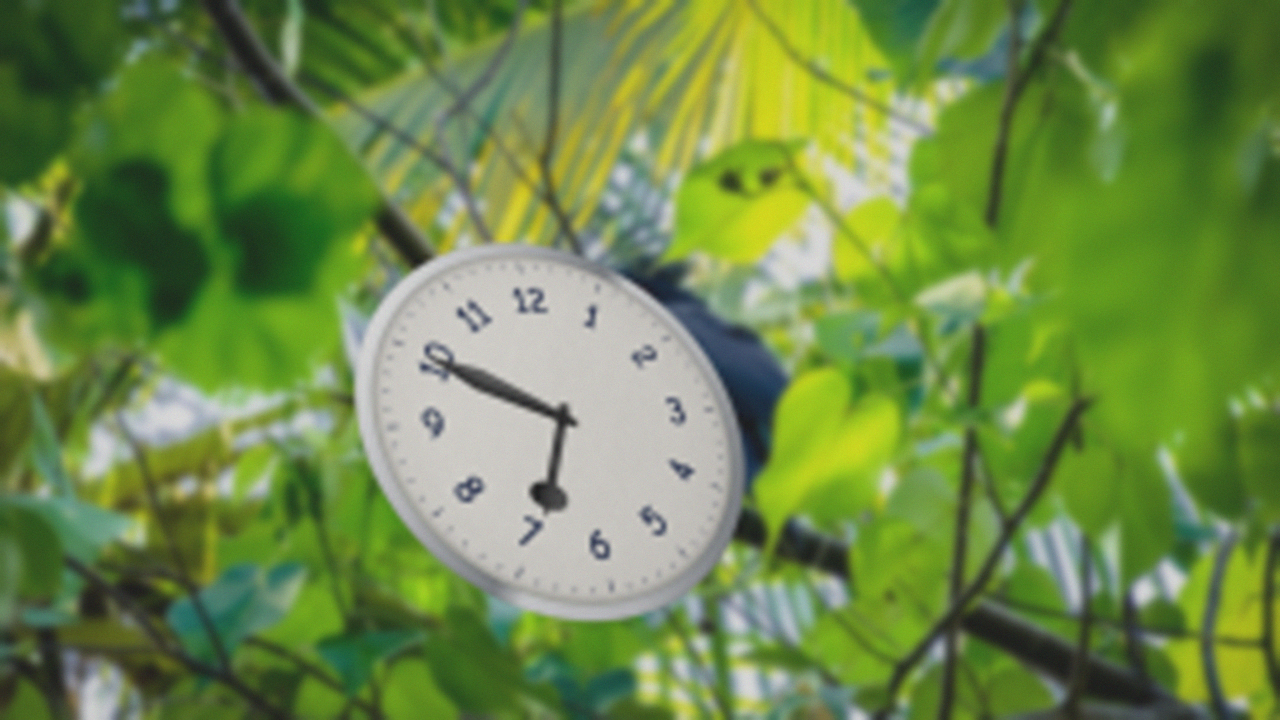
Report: 6:50
